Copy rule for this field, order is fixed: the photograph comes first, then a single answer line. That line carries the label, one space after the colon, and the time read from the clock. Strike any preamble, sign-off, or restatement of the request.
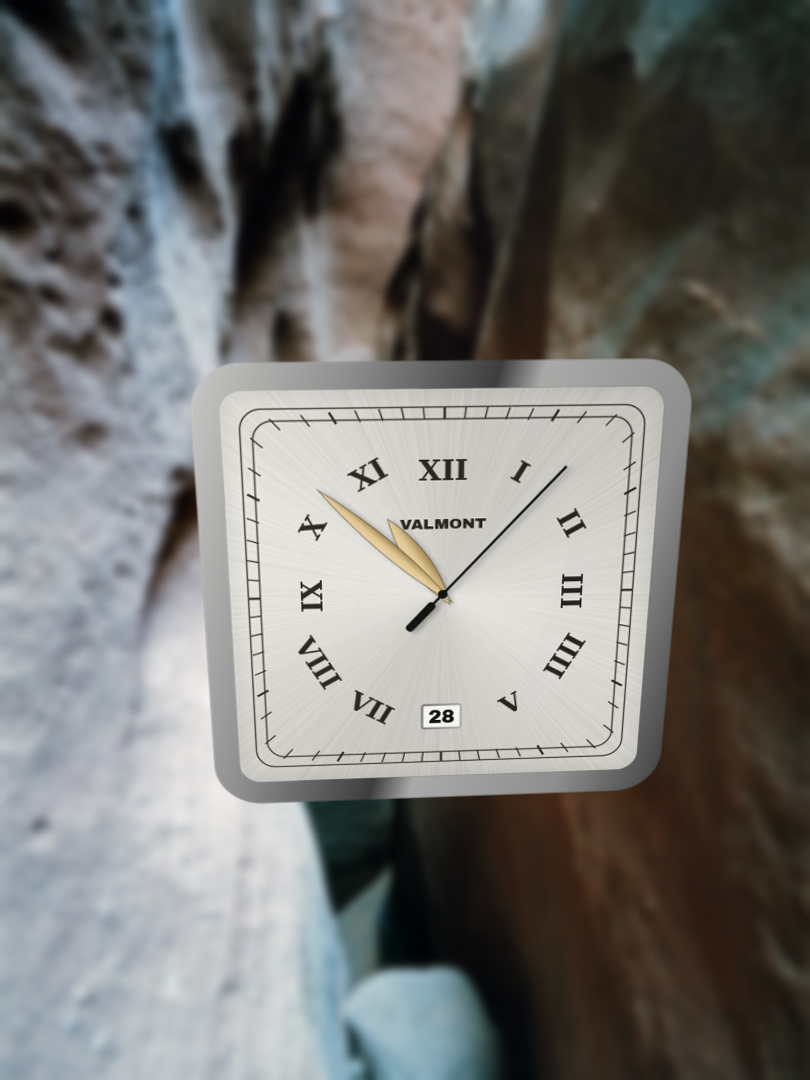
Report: 10:52:07
